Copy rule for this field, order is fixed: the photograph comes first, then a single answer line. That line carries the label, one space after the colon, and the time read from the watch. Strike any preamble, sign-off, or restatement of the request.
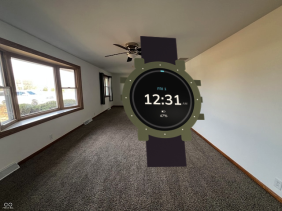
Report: 12:31
